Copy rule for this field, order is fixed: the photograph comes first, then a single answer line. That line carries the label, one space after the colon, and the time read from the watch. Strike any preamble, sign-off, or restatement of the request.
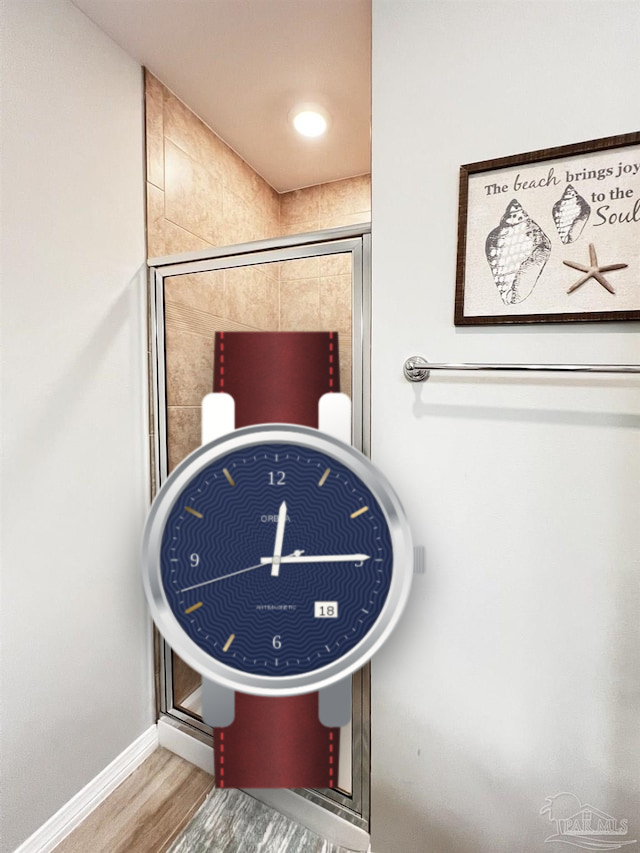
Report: 12:14:42
